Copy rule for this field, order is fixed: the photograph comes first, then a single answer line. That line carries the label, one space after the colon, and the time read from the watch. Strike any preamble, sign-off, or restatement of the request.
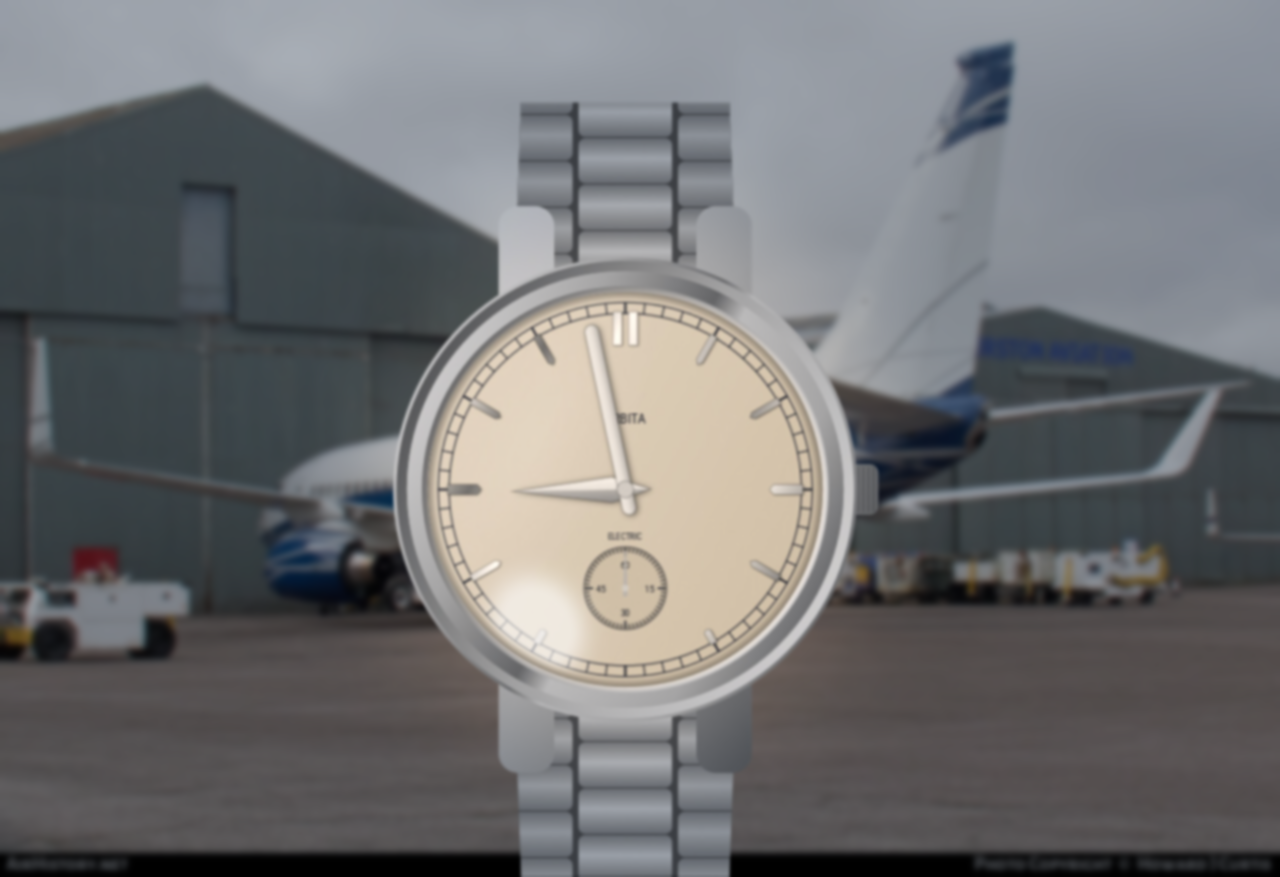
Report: 8:58
